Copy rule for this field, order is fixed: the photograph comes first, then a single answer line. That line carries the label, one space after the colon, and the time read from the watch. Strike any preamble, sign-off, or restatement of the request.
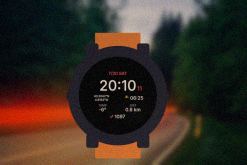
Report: 20:10
